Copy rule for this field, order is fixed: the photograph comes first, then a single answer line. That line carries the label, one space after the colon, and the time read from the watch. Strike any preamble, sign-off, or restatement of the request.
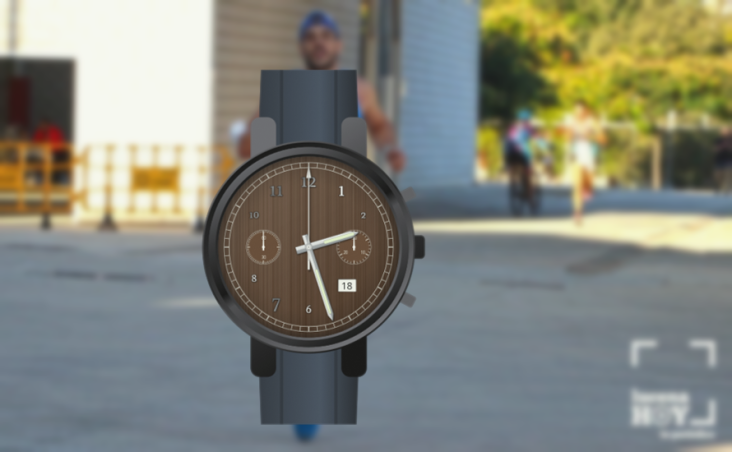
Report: 2:27
